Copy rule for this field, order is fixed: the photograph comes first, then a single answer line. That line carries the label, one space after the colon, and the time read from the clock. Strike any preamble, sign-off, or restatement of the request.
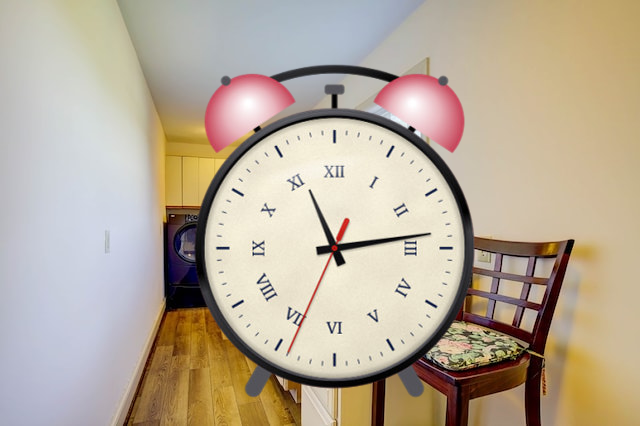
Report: 11:13:34
